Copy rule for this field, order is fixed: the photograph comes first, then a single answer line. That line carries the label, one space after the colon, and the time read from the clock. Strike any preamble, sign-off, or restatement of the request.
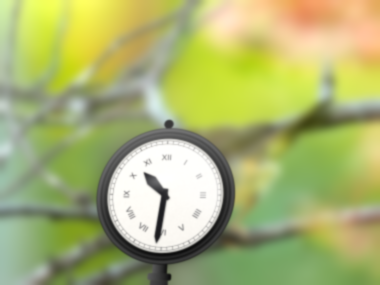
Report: 10:31
